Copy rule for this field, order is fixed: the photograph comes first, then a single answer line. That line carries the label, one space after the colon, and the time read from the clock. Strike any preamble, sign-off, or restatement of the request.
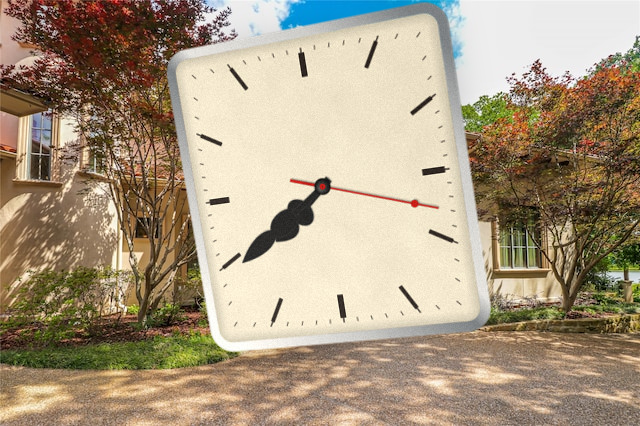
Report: 7:39:18
